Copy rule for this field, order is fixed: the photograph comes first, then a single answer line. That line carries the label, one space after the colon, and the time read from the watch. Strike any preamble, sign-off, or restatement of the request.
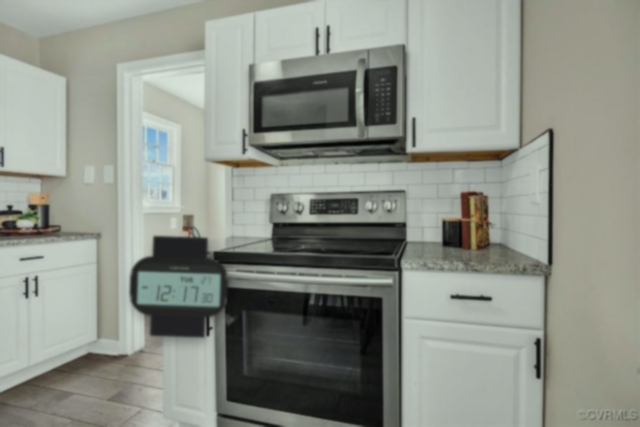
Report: 12:17
